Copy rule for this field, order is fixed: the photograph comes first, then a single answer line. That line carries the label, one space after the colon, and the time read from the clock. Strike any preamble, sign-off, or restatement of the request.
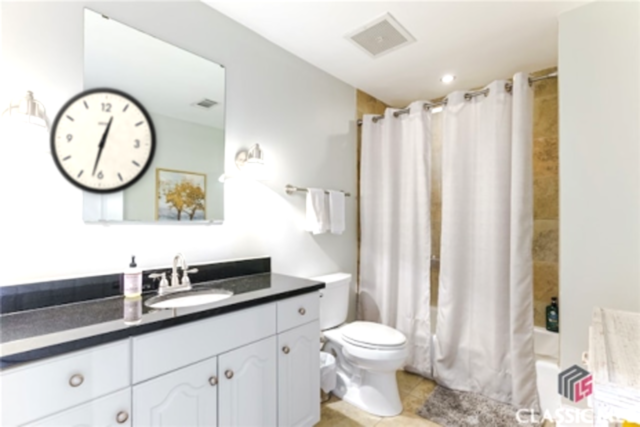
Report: 12:32
